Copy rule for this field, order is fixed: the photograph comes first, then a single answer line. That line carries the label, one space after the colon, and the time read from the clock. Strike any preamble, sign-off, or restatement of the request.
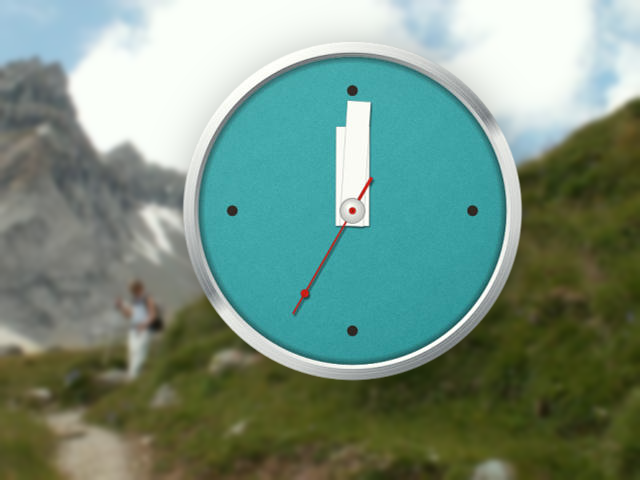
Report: 12:00:35
